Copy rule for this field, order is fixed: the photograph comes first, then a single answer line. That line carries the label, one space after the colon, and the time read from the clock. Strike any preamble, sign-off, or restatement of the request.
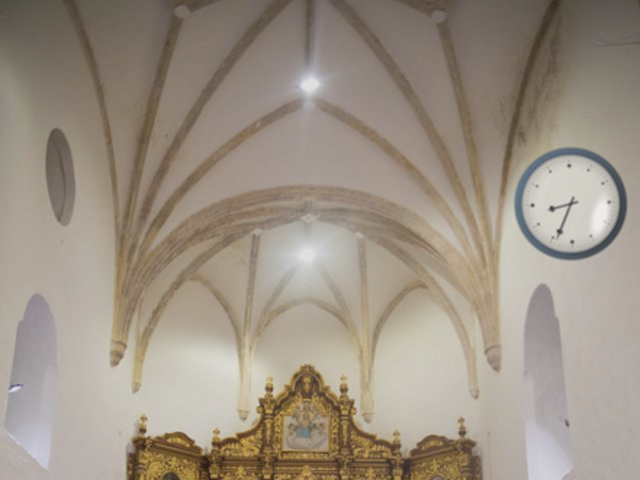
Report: 8:34
